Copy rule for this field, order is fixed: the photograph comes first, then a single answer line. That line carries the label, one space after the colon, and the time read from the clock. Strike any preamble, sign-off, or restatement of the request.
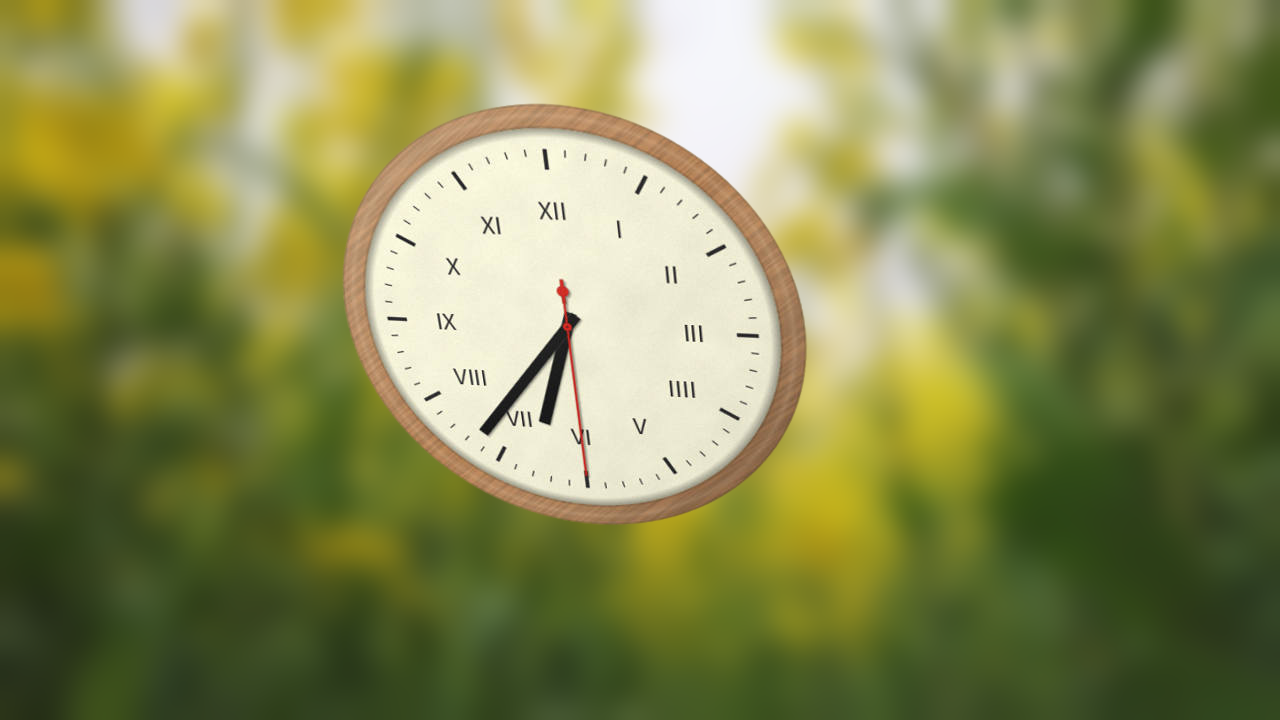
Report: 6:36:30
